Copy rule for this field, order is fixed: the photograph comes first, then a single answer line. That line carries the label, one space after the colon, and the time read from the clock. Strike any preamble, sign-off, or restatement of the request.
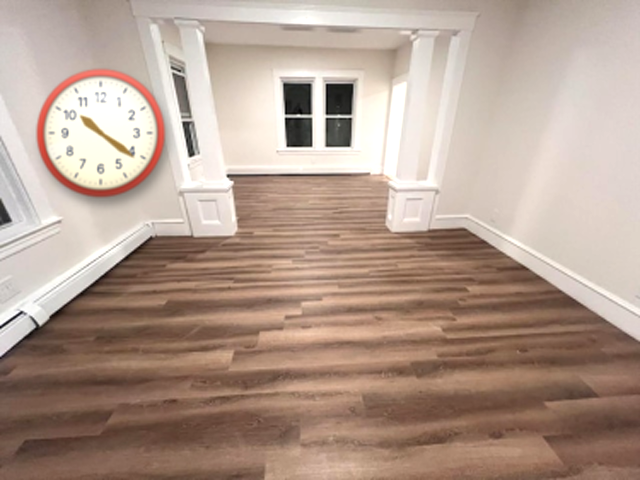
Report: 10:21
